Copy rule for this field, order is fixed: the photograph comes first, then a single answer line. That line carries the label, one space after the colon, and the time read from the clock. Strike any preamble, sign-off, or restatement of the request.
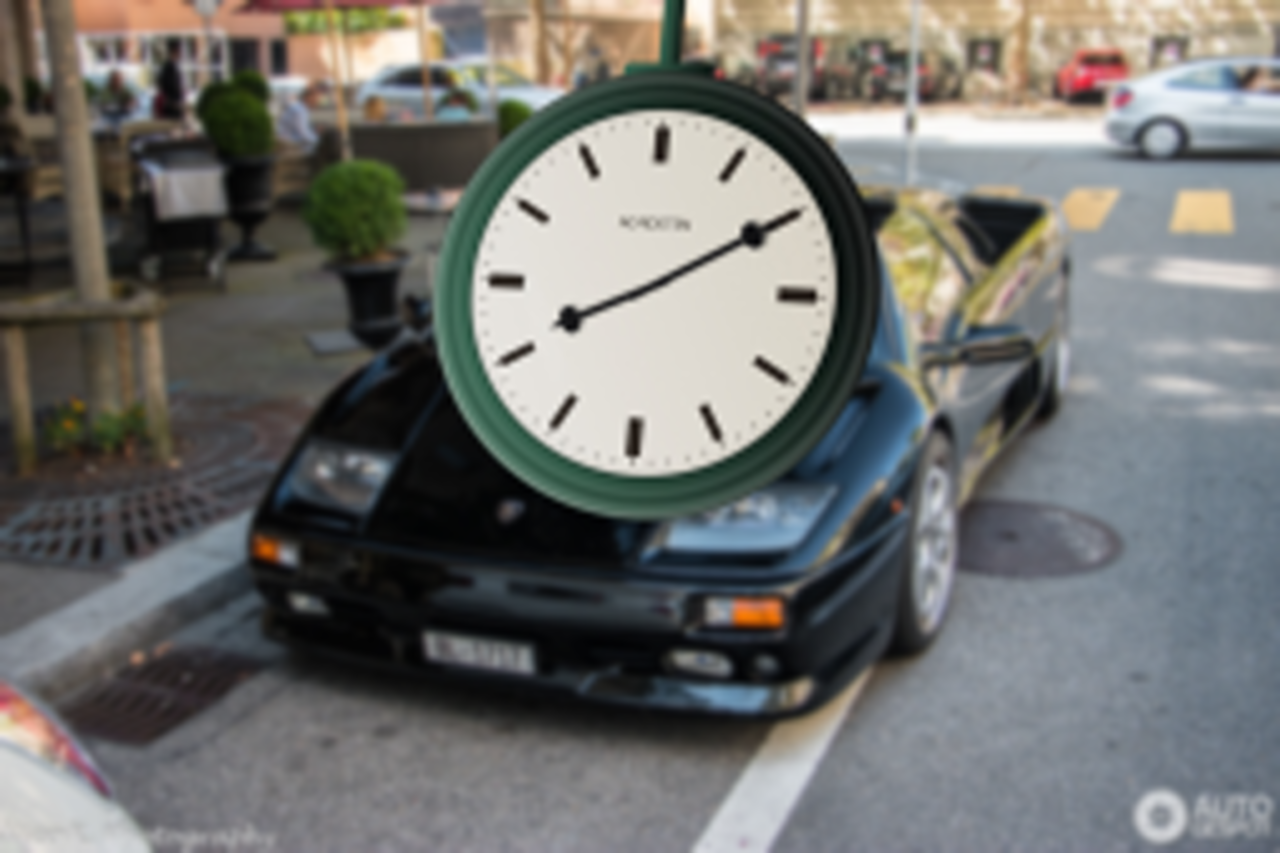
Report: 8:10
